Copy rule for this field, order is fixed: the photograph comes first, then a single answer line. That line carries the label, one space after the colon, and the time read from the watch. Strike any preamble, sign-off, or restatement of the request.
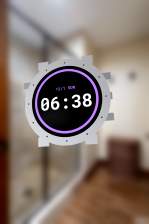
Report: 6:38
